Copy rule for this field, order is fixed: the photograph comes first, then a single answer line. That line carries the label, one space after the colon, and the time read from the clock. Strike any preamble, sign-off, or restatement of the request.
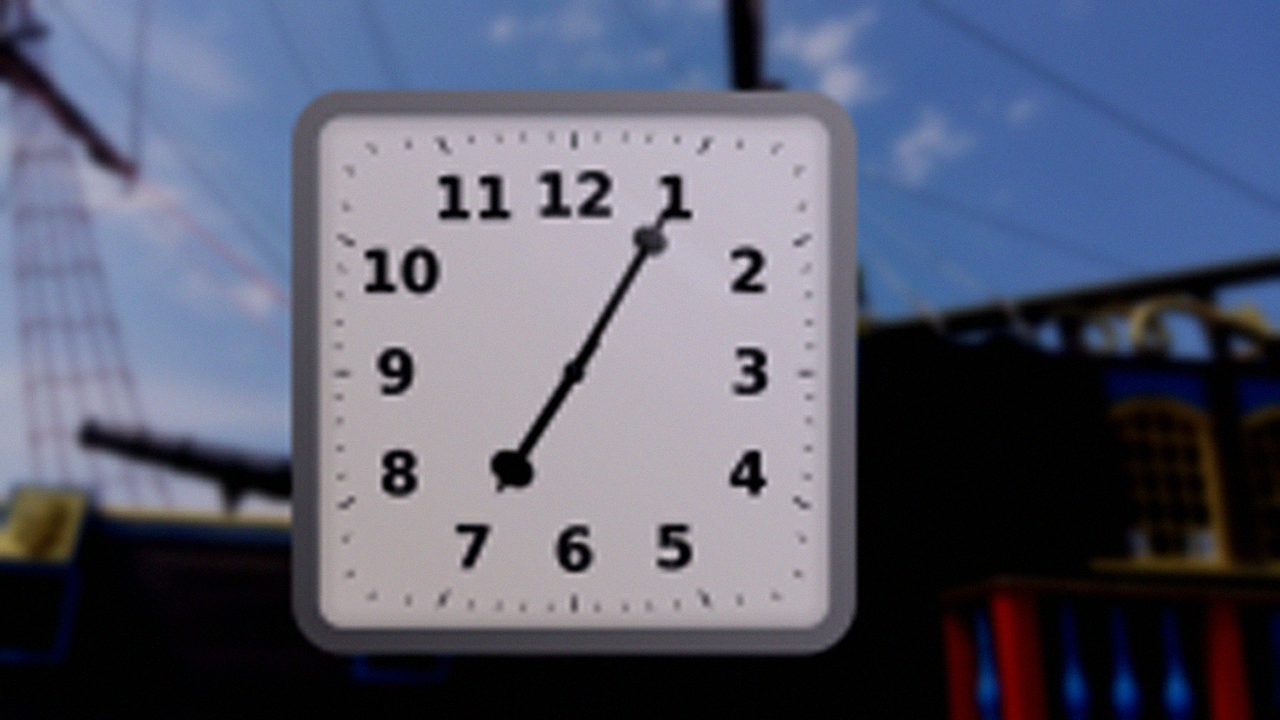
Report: 7:05
